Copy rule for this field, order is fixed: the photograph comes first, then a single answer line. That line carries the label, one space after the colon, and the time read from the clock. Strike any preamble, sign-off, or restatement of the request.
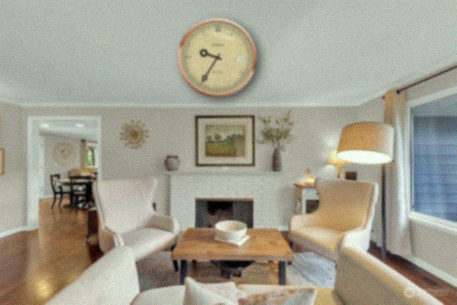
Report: 9:35
